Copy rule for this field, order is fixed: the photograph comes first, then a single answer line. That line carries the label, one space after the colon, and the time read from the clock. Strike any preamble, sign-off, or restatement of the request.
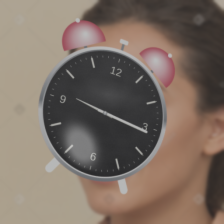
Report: 9:16
